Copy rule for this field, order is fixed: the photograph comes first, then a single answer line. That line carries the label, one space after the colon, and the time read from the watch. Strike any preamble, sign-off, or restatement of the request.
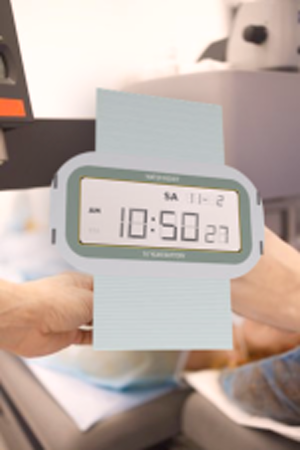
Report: 10:50:27
